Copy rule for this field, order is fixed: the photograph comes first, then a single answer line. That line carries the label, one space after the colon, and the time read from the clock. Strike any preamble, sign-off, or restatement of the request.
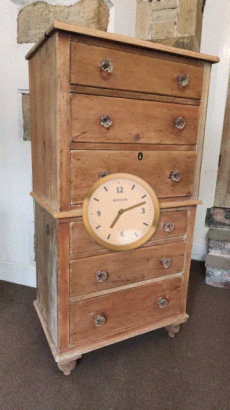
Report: 7:12
